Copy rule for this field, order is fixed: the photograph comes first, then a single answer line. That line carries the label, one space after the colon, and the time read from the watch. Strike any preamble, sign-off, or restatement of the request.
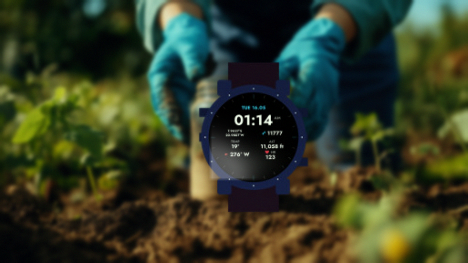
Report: 1:14
